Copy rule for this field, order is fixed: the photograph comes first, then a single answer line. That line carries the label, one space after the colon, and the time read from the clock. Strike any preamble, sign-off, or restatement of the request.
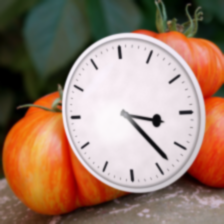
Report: 3:23
